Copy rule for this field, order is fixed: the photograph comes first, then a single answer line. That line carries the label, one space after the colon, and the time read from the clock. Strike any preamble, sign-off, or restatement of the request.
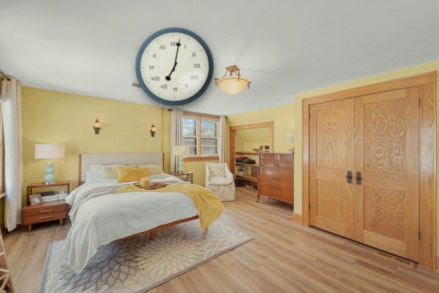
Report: 7:02
